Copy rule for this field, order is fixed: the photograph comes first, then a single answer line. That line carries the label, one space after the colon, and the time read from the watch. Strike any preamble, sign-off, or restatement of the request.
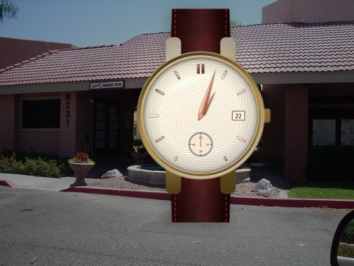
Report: 1:03
